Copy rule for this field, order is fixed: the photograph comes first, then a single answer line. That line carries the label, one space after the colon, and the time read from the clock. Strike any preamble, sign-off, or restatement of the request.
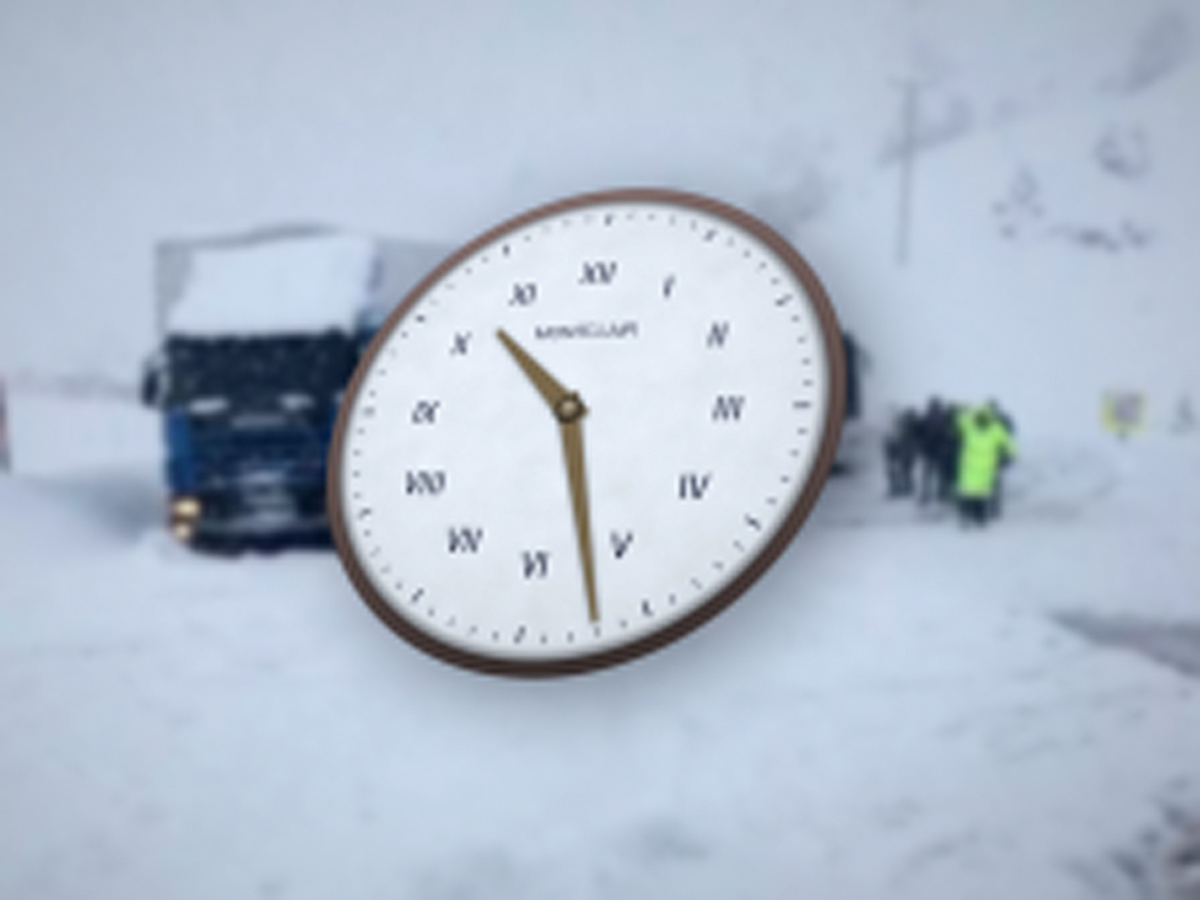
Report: 10:27
